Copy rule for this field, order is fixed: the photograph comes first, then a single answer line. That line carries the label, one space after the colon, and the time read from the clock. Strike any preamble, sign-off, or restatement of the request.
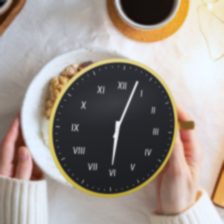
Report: 6:03
